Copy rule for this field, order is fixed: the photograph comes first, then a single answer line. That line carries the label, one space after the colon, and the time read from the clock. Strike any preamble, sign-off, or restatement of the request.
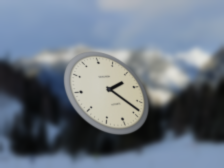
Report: 2:23
